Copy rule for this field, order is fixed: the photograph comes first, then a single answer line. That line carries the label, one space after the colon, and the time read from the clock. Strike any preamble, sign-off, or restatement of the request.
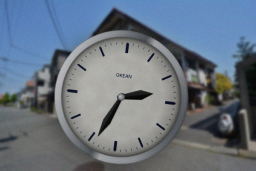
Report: 2:34
